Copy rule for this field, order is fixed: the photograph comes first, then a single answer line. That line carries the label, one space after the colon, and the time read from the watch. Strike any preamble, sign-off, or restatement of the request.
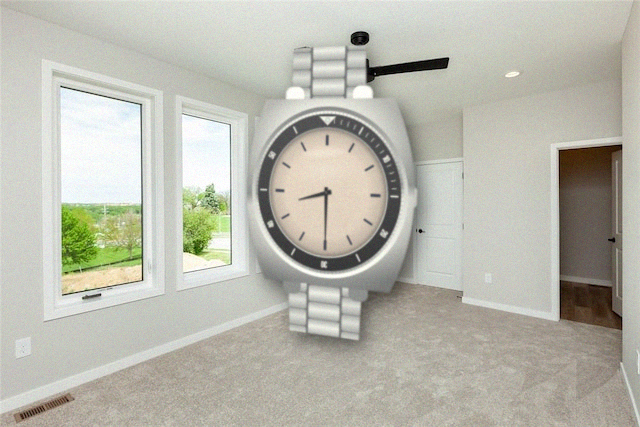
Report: 8:30
